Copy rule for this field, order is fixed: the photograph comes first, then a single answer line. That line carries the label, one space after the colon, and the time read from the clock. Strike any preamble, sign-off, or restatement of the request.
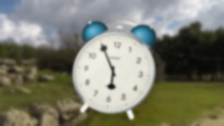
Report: 5:55
